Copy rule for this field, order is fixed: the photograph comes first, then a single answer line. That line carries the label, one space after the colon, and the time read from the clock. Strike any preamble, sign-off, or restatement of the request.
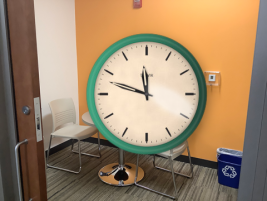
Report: 11:48
